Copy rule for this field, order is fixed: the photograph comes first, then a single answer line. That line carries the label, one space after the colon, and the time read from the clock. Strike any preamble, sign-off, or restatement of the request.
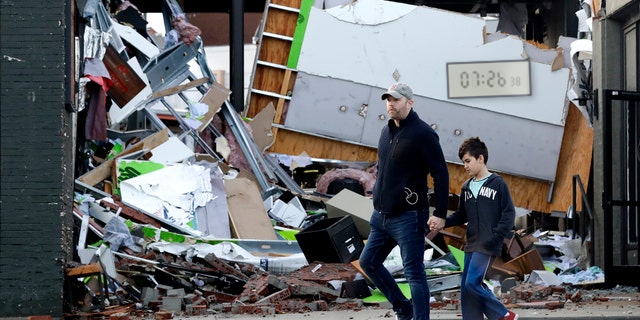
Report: 7:26:38
